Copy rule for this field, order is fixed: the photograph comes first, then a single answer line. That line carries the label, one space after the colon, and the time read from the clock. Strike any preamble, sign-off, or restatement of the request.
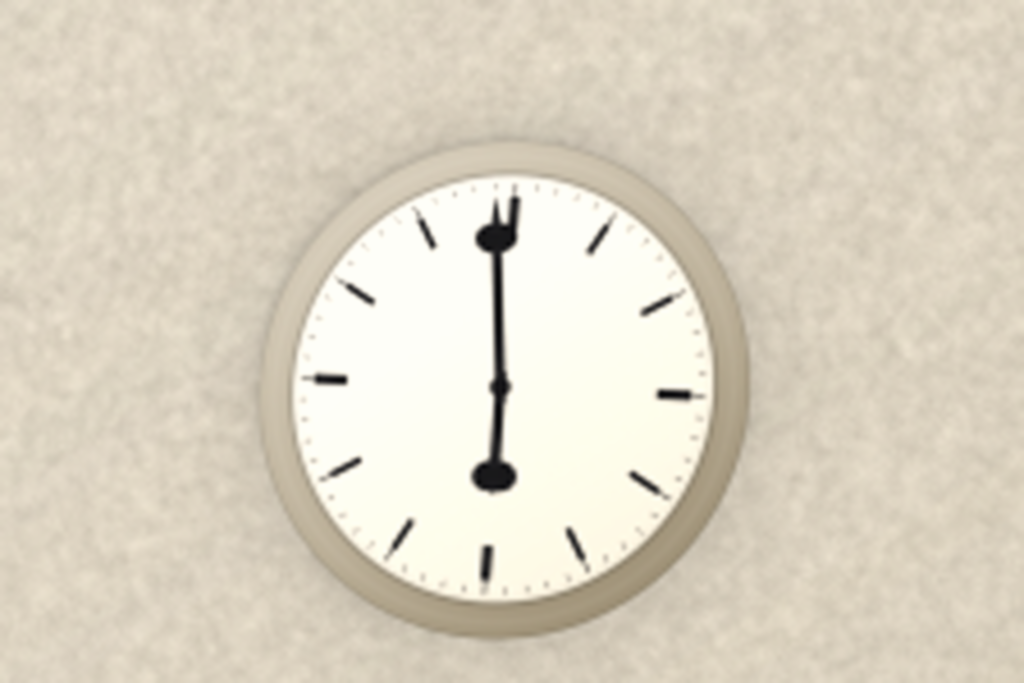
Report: 5:59
